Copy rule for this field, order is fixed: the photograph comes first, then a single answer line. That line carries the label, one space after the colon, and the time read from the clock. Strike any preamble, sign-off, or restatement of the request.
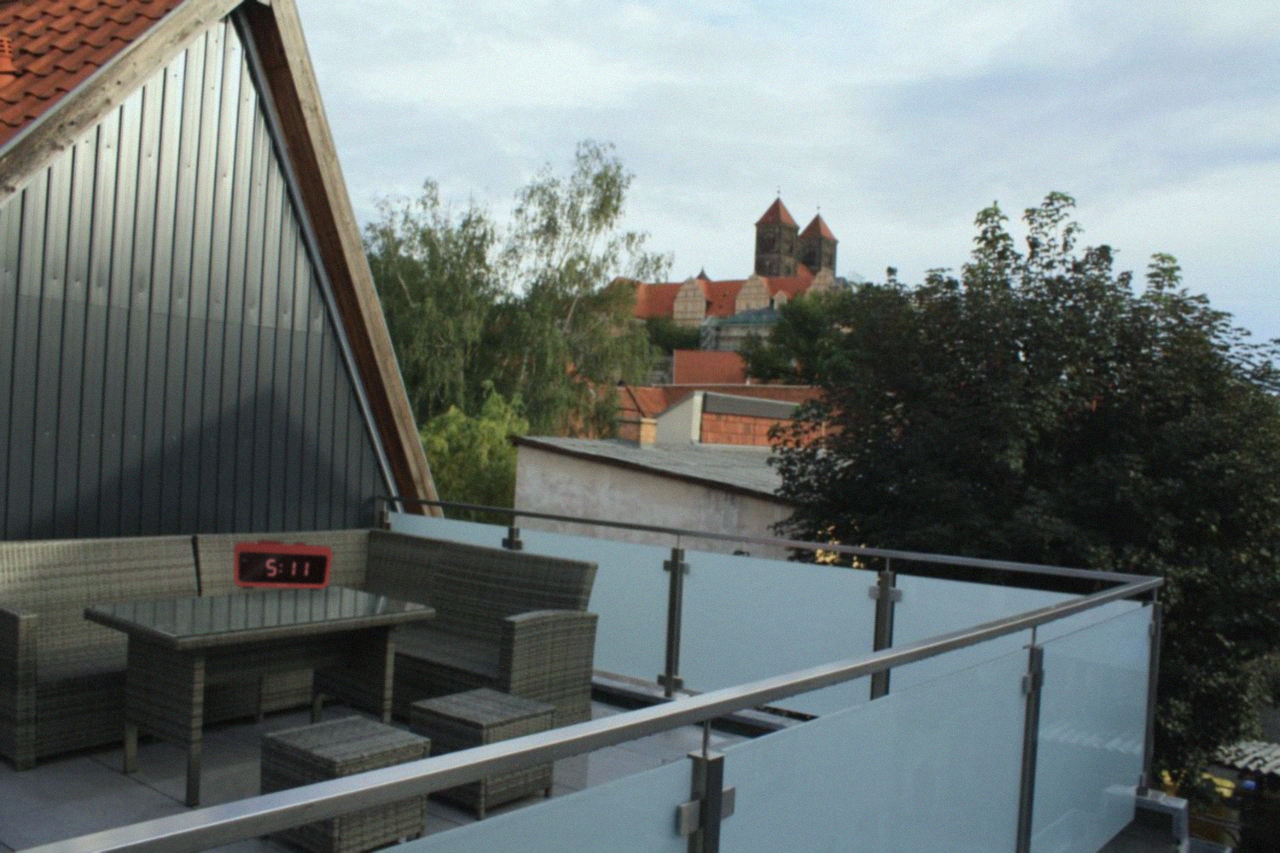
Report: 5:11
